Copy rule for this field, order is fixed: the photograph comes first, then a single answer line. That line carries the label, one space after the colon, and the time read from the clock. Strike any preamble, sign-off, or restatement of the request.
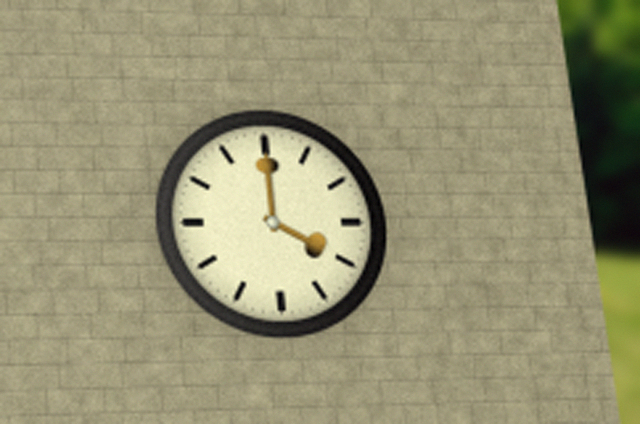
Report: 4:00
